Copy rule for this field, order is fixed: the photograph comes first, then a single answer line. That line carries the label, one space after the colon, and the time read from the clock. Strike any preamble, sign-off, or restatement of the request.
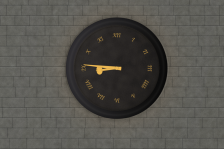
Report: 8:46
